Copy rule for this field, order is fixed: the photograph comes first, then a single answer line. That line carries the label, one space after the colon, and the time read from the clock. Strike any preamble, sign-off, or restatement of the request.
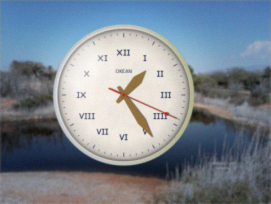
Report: 1:24:19
